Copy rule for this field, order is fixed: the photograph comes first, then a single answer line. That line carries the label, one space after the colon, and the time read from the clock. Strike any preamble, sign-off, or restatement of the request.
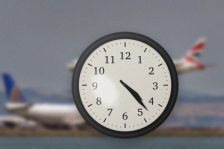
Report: 4:23
